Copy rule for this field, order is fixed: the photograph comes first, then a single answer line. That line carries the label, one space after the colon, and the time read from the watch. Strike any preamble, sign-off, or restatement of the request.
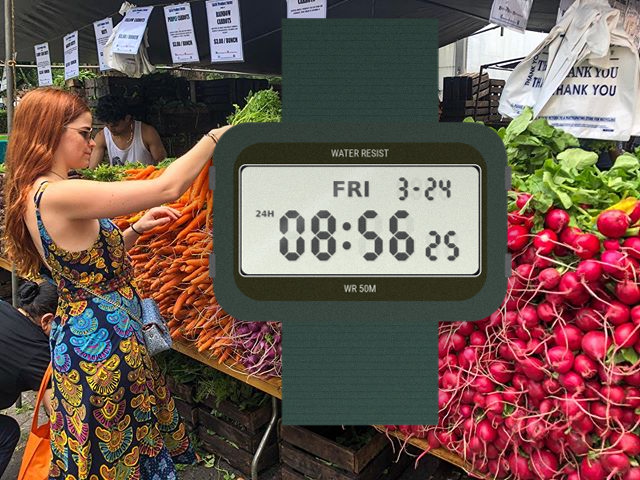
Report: 8:56:25
